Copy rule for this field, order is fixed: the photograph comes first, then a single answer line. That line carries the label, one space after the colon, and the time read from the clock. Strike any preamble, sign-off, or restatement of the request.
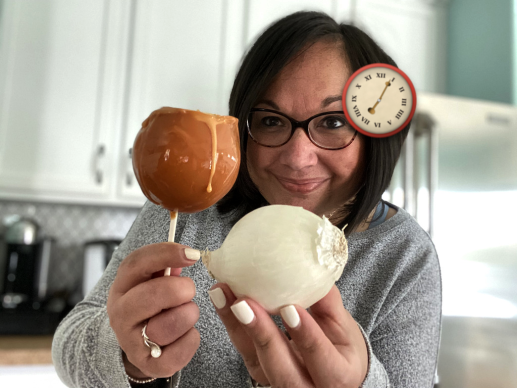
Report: 7:04
